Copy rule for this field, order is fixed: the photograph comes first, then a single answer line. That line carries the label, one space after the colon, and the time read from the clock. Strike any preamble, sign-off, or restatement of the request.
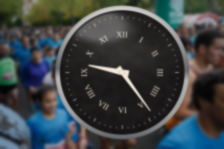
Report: 9:24
